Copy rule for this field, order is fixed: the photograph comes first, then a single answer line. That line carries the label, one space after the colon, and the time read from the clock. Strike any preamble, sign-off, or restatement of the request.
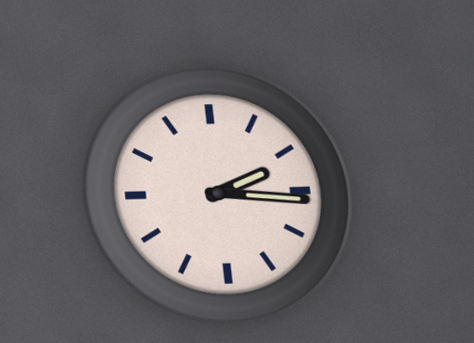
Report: 2:16
